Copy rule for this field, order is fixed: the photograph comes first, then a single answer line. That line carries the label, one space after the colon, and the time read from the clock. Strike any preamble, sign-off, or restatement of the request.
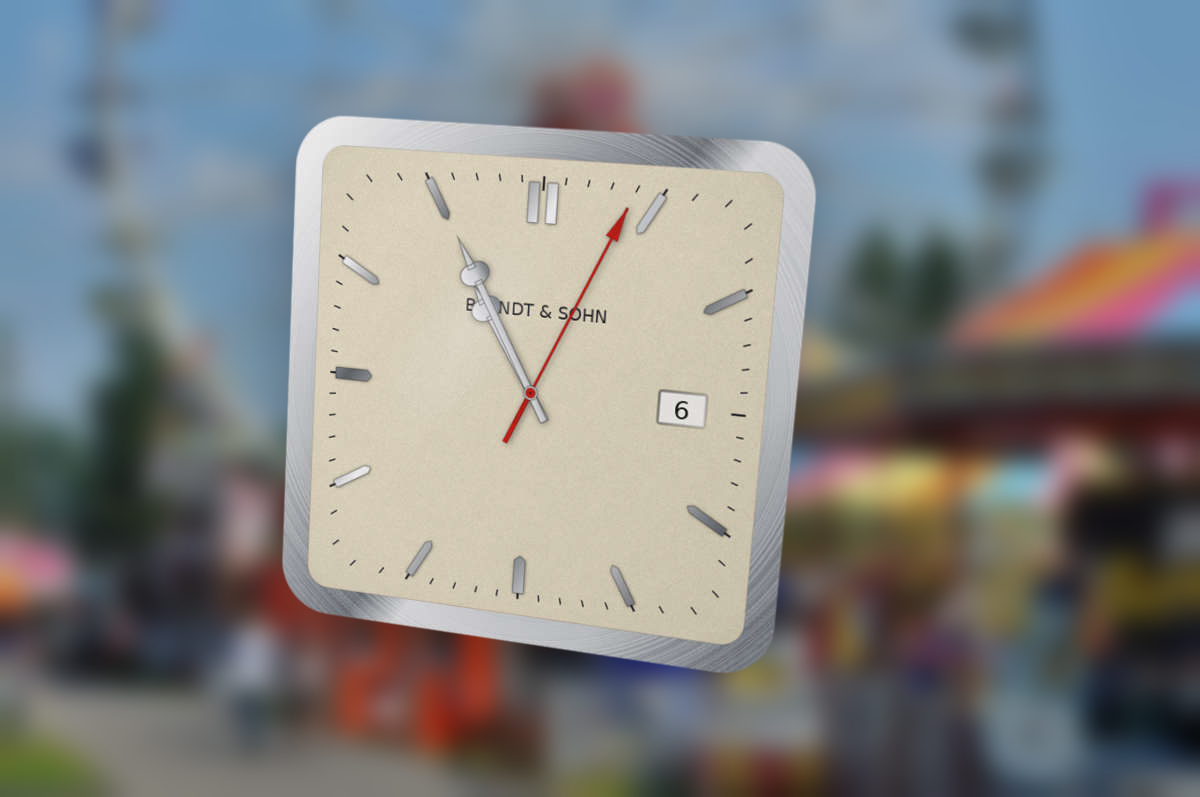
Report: 10:55:04
